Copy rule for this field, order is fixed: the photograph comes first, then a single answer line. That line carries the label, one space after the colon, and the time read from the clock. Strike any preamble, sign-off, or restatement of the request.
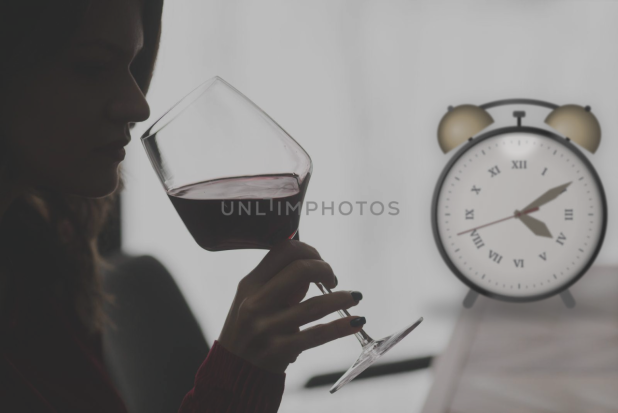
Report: 4:09:42
